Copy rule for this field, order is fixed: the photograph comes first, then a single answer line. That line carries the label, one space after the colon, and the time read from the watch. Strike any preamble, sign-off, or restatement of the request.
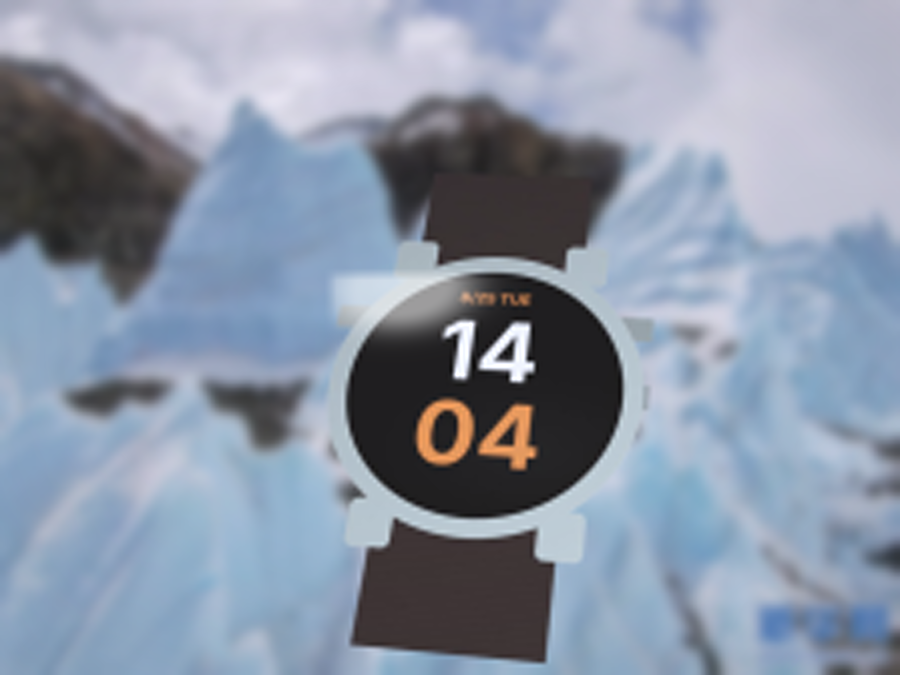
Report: 14:04
